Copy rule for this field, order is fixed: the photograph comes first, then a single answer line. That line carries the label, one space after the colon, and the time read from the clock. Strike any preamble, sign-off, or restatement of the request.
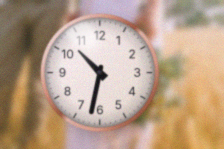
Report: 10:32
